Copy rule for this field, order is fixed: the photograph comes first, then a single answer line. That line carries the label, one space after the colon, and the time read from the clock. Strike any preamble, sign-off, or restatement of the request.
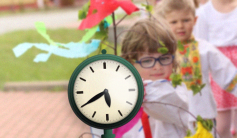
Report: 5:40
